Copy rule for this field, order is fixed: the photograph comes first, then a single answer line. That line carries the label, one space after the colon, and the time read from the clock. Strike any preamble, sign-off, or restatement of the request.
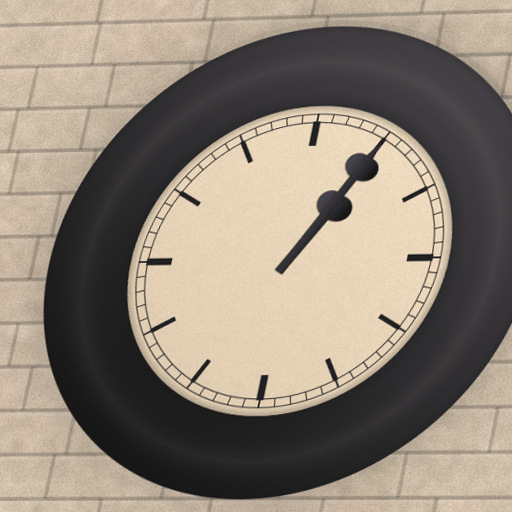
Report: 1:05
